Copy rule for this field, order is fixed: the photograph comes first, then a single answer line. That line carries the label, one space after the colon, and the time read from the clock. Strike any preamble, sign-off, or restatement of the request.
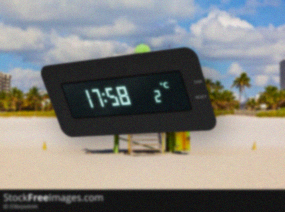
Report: 17:58
